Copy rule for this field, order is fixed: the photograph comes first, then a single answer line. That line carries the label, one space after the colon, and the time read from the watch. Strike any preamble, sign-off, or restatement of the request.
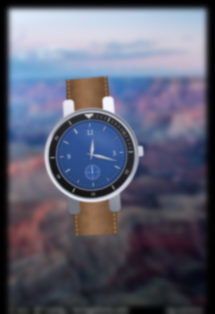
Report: 12:18
